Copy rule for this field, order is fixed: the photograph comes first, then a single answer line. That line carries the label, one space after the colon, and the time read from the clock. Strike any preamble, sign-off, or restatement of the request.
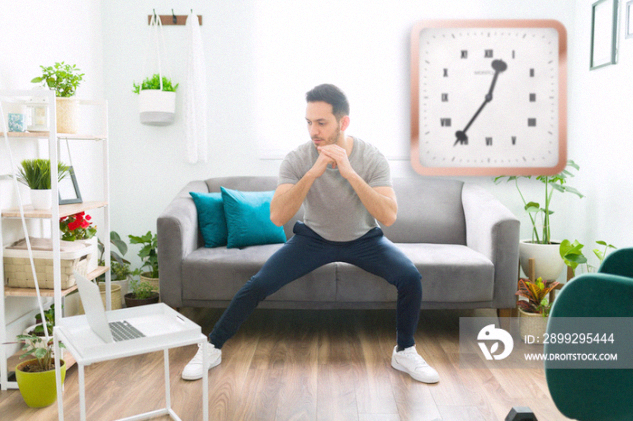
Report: 12:36
